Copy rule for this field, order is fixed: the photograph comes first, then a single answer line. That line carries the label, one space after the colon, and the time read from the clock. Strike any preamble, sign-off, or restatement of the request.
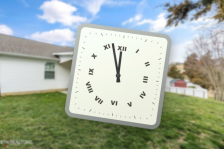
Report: 11:57
